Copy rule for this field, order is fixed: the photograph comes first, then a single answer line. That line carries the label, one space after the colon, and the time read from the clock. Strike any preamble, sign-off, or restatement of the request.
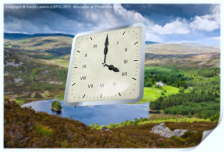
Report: 4:00
